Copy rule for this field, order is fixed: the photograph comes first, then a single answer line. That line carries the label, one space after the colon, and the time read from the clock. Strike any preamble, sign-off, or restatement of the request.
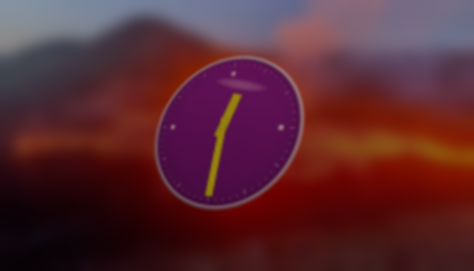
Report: 12:30
